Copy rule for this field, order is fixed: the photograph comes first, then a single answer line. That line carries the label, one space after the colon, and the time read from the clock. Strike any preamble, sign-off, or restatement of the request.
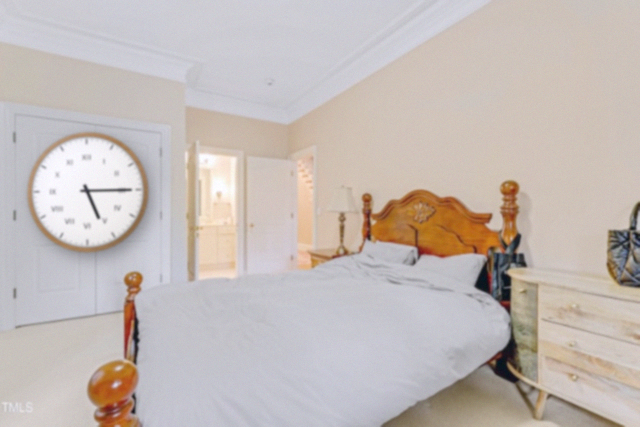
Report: 5:15
